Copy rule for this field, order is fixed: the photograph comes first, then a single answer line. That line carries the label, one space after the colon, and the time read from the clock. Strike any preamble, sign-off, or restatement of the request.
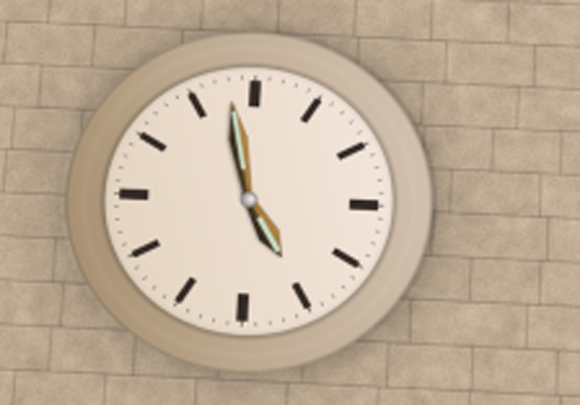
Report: 4:58
